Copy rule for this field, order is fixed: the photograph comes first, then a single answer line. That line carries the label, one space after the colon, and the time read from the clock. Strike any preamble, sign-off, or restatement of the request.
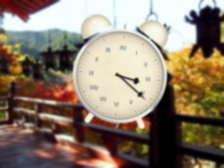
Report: 3:21
